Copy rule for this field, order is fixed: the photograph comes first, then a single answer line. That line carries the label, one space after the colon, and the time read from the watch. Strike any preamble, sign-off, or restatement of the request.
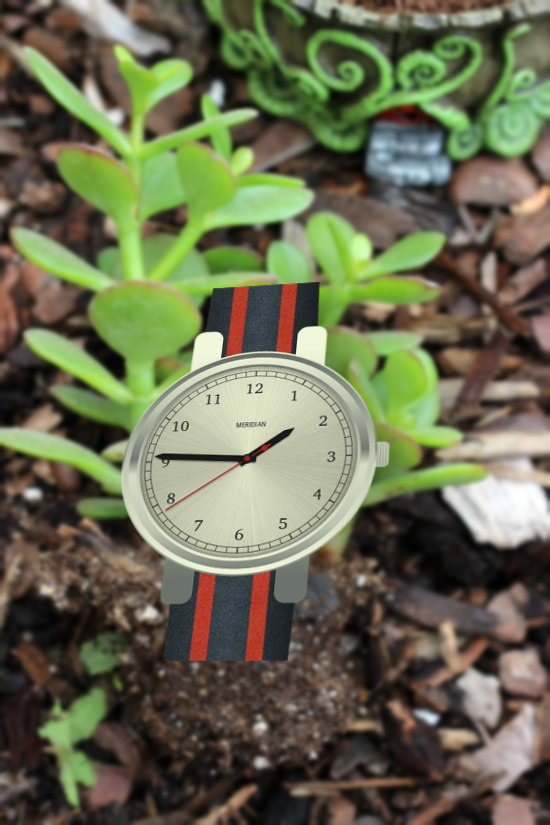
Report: 1:45:39
